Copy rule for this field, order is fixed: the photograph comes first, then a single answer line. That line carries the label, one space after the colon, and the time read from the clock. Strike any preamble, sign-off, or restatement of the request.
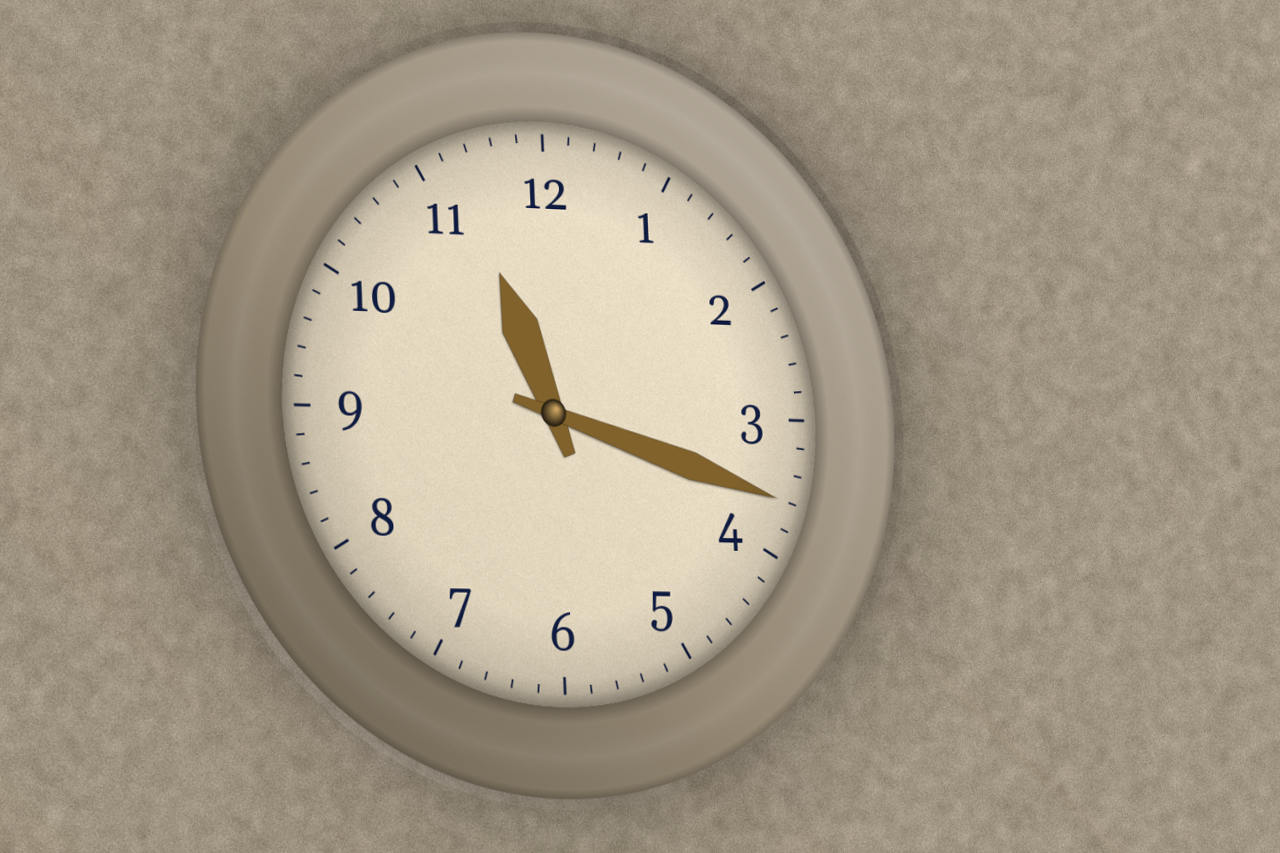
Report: 11:18
